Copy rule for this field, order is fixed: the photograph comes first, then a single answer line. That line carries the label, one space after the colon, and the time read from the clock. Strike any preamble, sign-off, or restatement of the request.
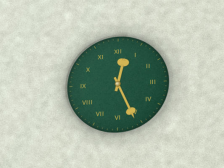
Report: 12:26
